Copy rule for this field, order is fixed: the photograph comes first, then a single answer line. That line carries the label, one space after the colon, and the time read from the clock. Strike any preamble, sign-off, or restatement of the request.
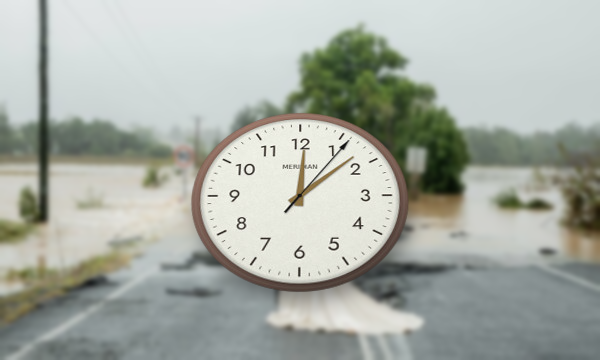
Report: 12:08:06
